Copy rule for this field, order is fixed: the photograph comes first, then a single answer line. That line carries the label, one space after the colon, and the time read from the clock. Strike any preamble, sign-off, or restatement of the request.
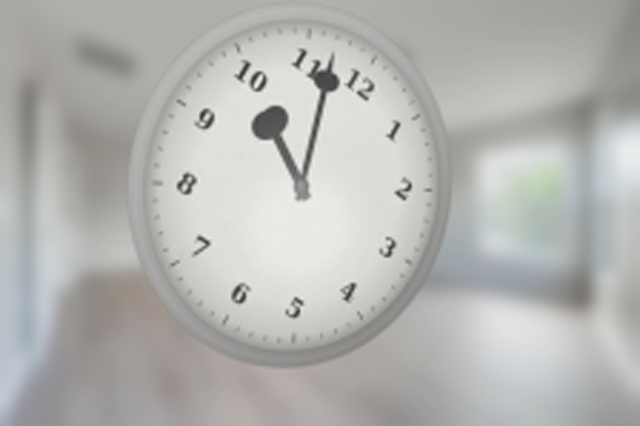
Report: 9:57
